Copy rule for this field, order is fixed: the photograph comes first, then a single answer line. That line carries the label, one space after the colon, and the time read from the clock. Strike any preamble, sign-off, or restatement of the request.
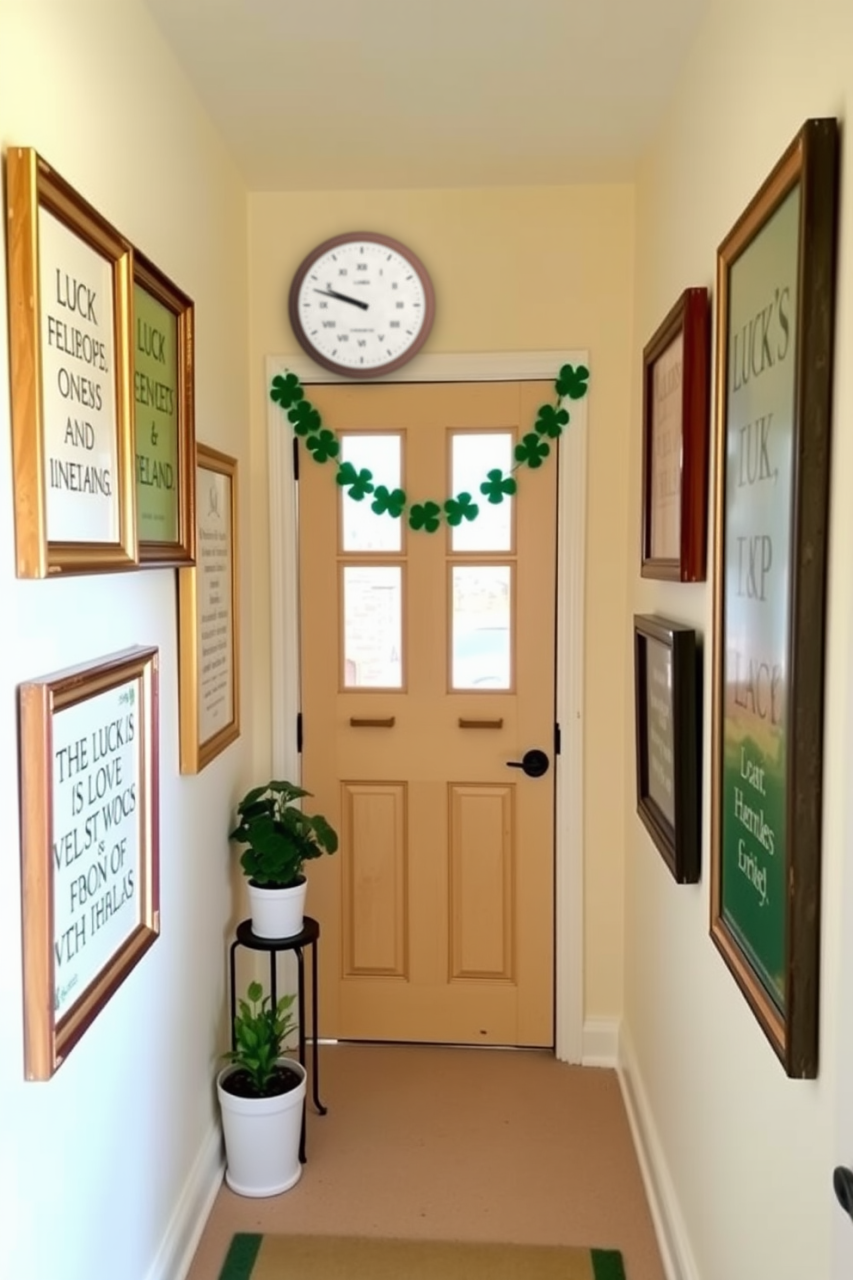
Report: 9:48
